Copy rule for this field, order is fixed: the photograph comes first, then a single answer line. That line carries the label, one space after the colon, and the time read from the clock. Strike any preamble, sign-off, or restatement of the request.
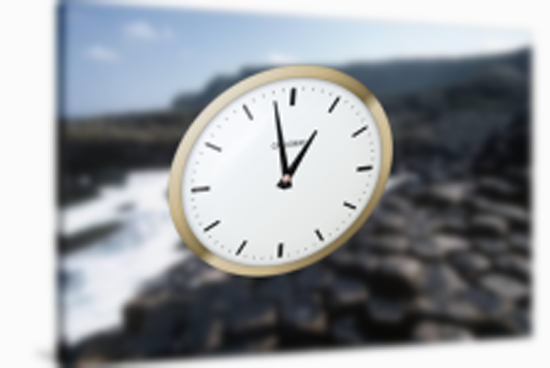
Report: 12:58
